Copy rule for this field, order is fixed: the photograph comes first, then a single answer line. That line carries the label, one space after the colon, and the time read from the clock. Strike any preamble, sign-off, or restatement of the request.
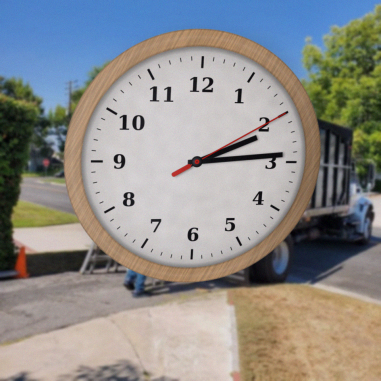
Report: 2:14:10
